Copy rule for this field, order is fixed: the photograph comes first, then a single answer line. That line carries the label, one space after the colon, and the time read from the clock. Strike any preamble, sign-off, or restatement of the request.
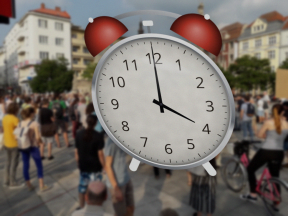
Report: 4:00
